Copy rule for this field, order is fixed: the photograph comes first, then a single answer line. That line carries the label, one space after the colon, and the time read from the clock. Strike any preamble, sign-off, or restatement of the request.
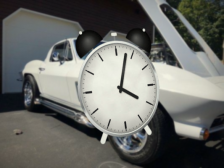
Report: 4:03
